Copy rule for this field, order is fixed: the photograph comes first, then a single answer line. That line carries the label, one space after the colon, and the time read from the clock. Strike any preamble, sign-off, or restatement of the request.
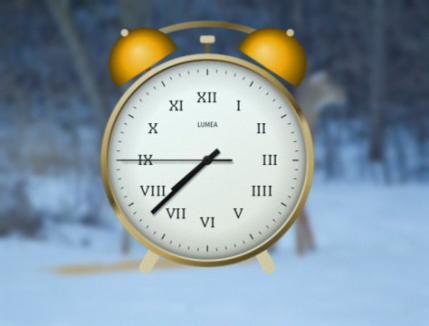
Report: 7:37:45
